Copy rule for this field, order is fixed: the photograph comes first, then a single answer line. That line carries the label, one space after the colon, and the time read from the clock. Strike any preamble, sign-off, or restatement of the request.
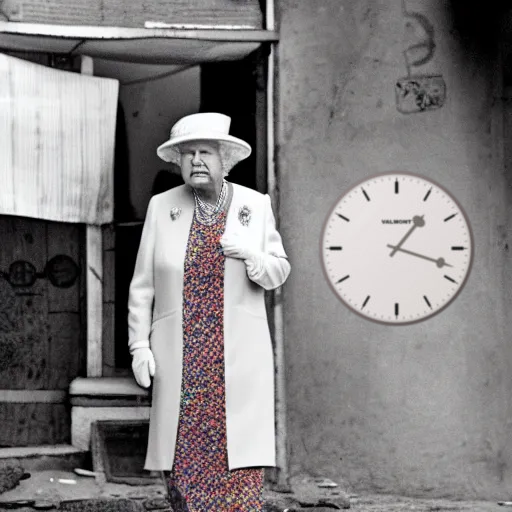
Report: 1:18
